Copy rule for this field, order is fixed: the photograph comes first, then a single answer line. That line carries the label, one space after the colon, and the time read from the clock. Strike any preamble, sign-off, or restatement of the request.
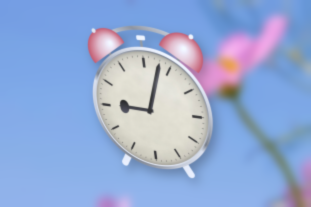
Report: 9:03
